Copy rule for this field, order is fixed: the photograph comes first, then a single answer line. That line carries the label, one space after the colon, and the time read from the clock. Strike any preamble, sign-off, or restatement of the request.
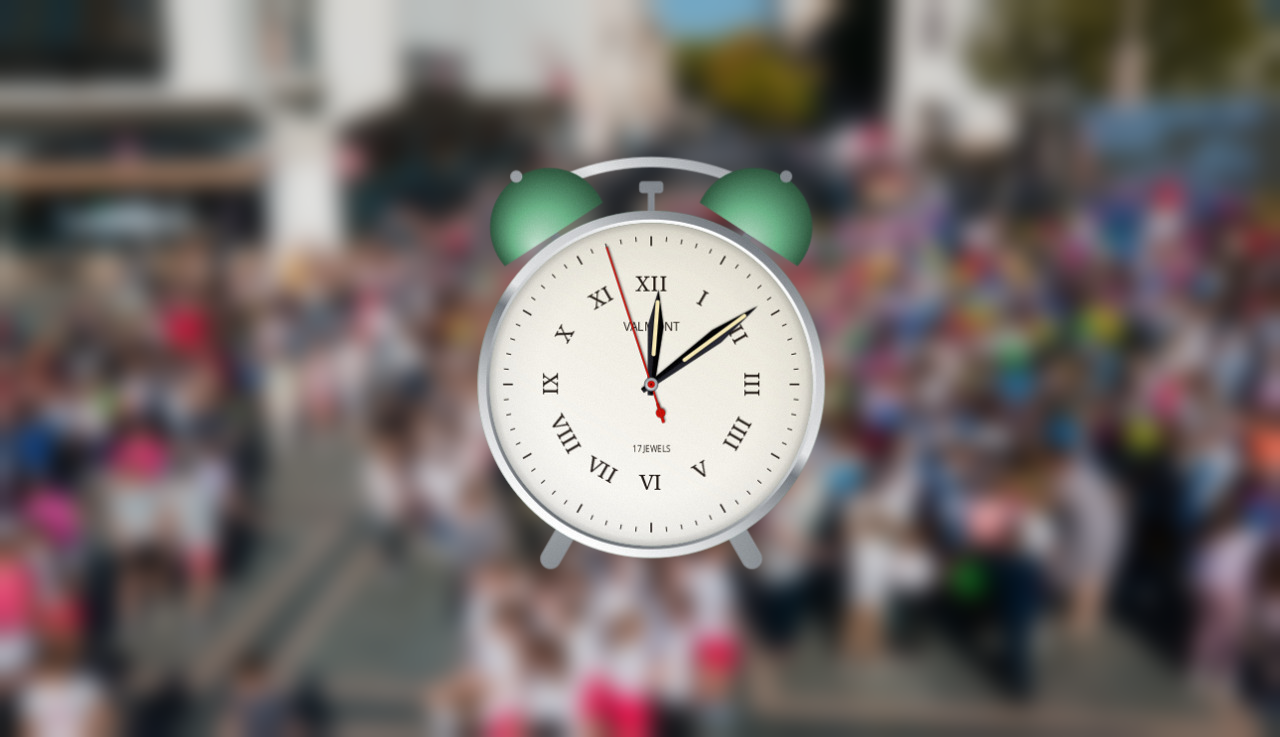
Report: 12:08:57
